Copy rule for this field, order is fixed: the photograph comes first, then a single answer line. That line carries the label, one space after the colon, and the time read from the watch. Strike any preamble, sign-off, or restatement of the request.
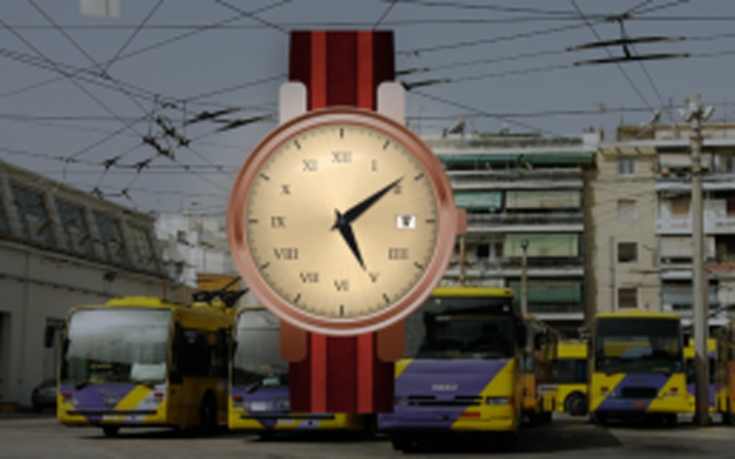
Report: 5:09
